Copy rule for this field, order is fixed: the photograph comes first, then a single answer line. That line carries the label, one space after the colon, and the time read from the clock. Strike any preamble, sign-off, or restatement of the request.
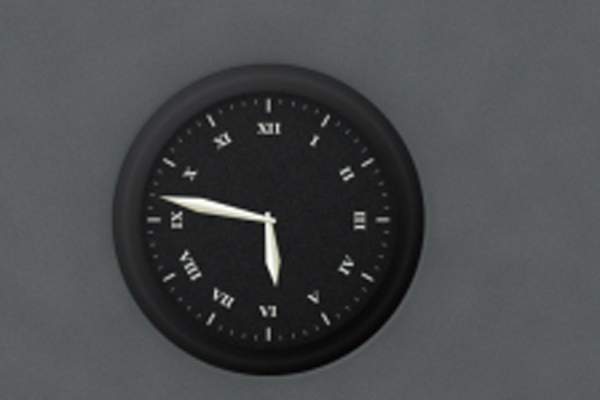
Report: 5:47
